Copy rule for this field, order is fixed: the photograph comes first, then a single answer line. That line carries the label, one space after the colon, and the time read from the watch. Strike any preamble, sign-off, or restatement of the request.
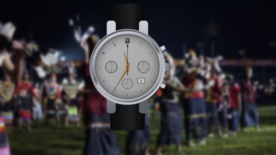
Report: 11:35
